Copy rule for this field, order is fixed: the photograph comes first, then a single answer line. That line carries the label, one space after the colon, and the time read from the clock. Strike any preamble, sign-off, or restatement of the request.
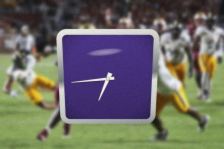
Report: 6:44
